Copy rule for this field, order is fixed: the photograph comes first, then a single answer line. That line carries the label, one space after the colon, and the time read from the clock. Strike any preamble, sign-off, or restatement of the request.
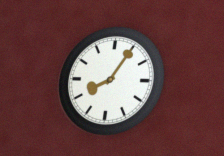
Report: 8:05
